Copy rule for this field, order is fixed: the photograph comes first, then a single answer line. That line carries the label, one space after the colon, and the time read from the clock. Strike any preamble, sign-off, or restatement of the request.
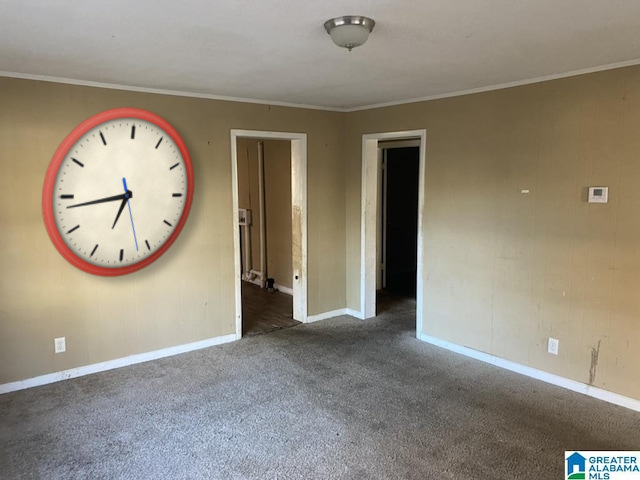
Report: 6:43:27
